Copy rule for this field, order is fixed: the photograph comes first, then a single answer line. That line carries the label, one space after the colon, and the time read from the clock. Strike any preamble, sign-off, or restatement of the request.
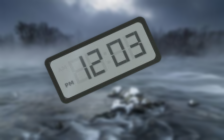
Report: 12:03
